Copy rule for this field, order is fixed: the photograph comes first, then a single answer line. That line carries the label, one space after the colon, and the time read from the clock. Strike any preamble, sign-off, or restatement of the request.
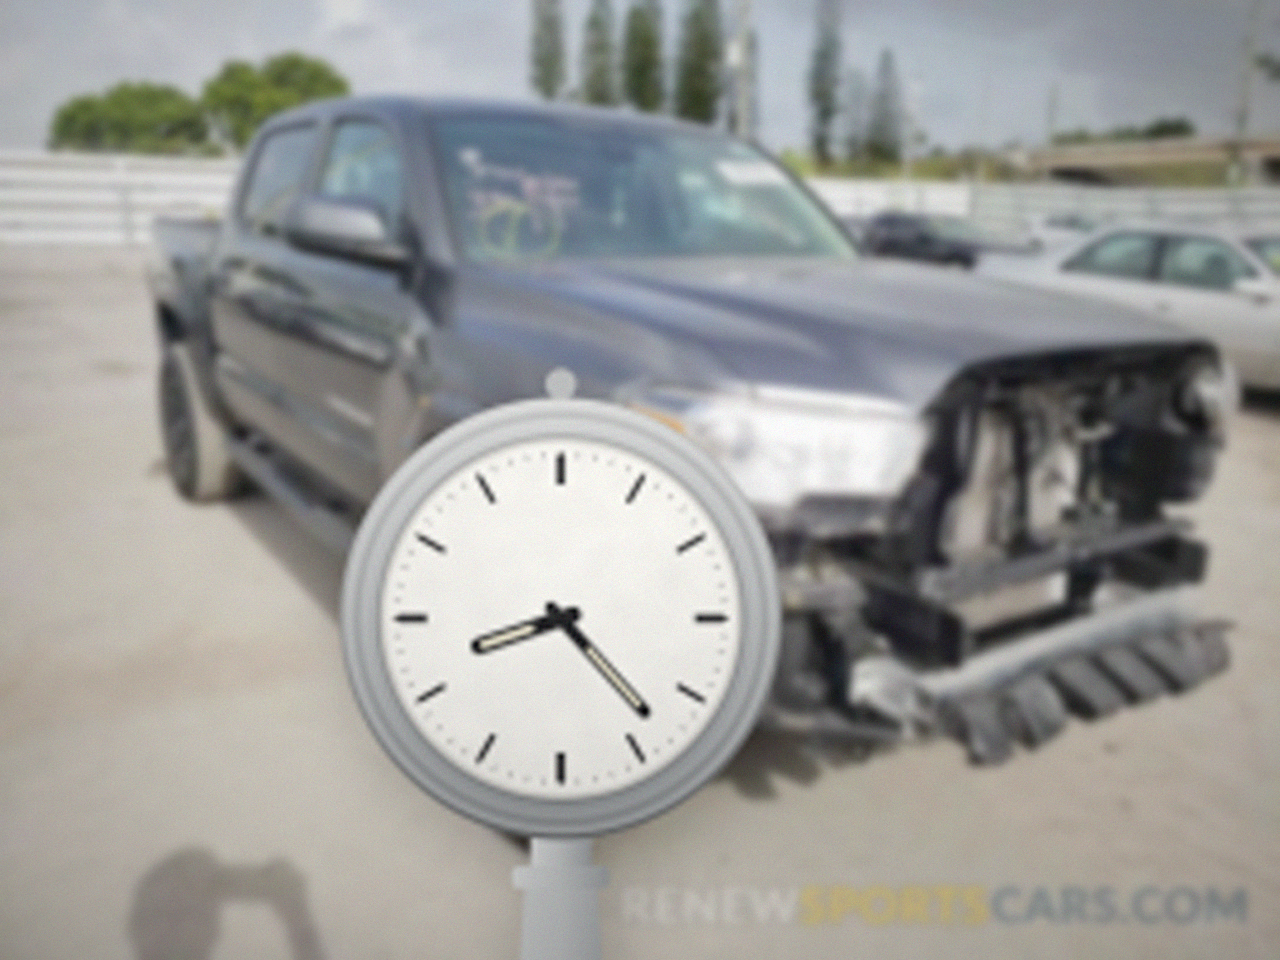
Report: 8:23
